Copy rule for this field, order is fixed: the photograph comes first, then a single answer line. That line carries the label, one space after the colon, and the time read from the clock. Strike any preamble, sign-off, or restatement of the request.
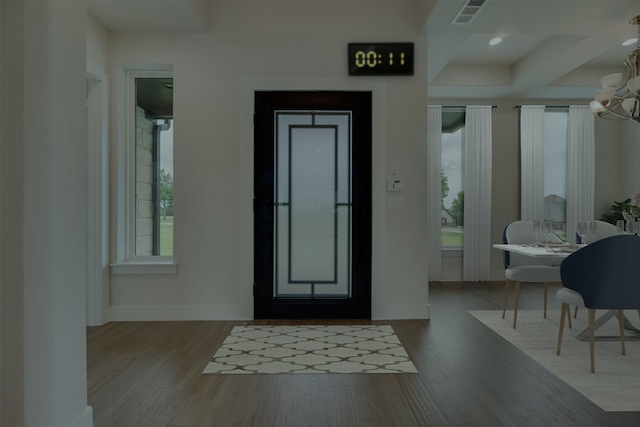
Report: 0:11
